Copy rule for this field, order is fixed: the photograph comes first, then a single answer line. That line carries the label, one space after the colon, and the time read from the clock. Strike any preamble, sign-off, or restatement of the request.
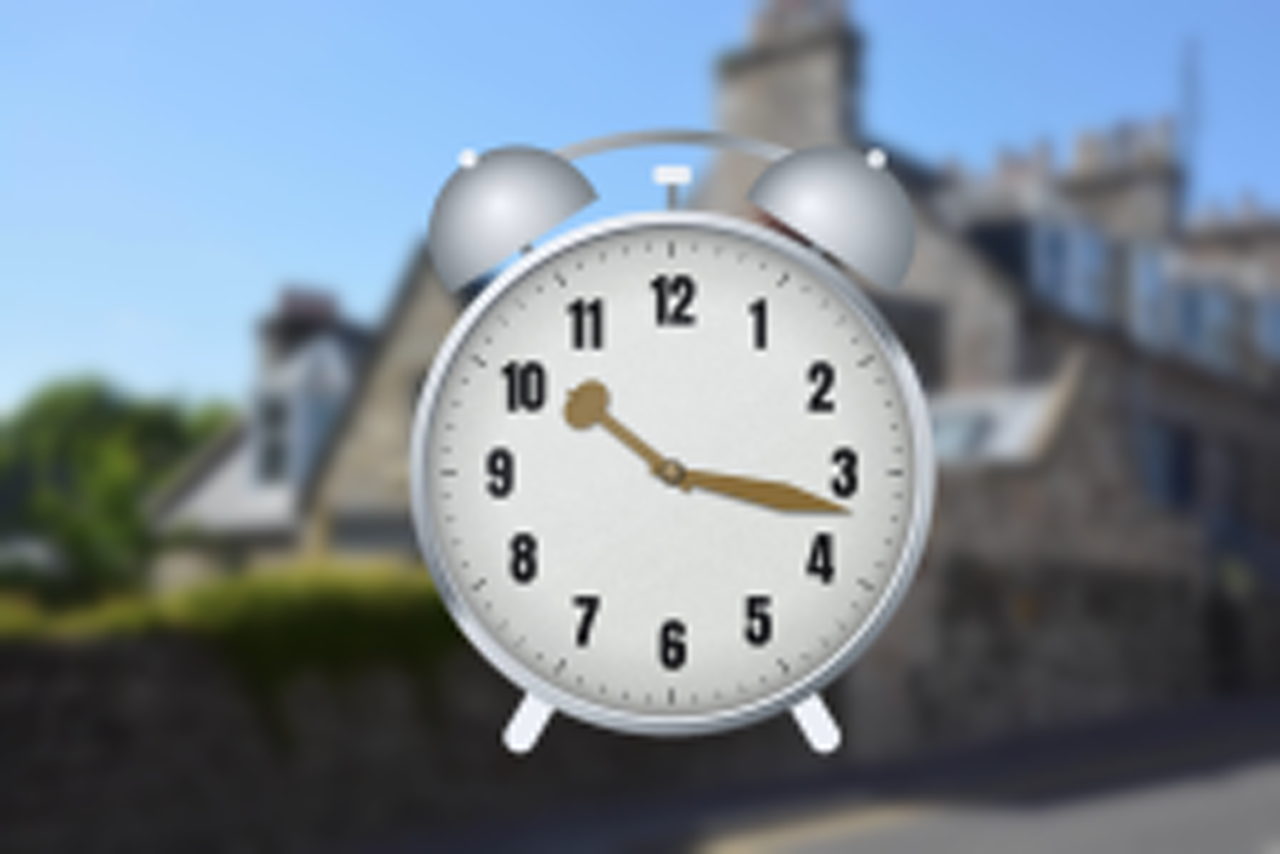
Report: 10:17
